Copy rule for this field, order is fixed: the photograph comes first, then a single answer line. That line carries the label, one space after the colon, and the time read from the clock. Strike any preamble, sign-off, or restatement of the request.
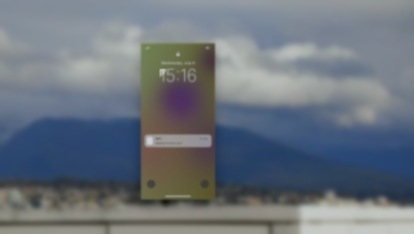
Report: 15:16
